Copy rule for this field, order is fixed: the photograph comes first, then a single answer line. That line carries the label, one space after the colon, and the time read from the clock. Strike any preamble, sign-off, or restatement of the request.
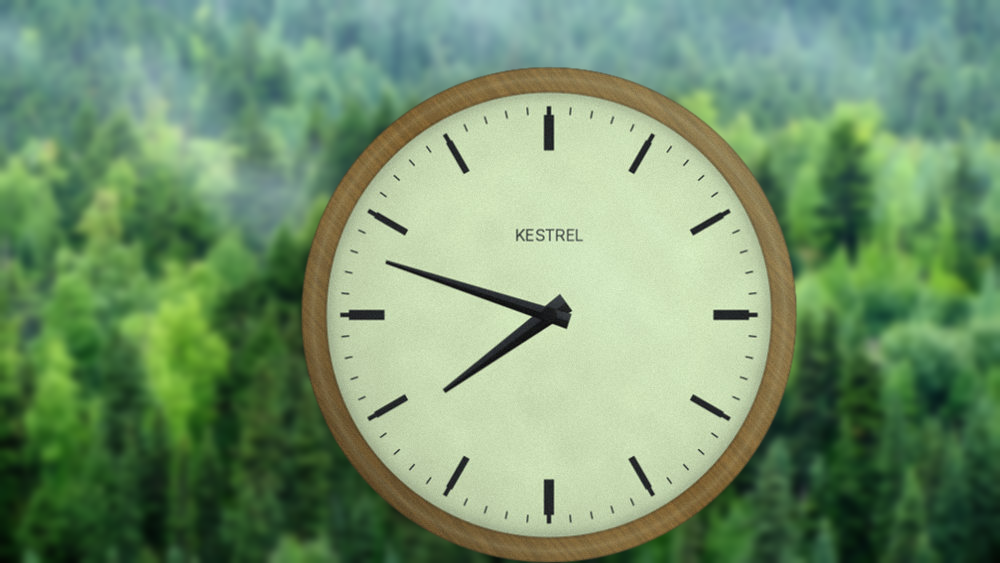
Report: 7:48
